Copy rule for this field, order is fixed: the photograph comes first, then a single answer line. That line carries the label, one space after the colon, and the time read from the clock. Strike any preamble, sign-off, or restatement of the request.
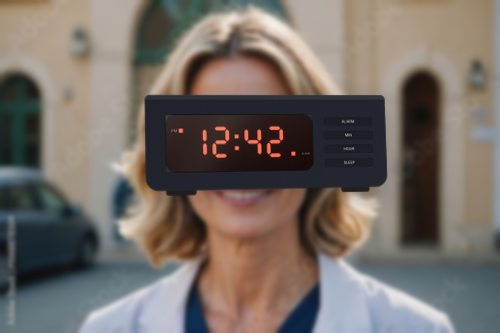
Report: 12:42
